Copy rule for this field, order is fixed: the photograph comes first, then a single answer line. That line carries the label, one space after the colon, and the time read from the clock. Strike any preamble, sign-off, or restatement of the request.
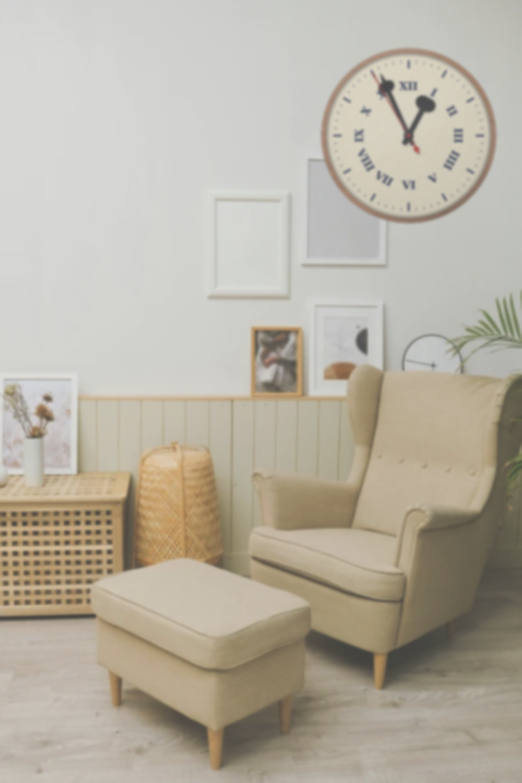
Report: 12:55:55
